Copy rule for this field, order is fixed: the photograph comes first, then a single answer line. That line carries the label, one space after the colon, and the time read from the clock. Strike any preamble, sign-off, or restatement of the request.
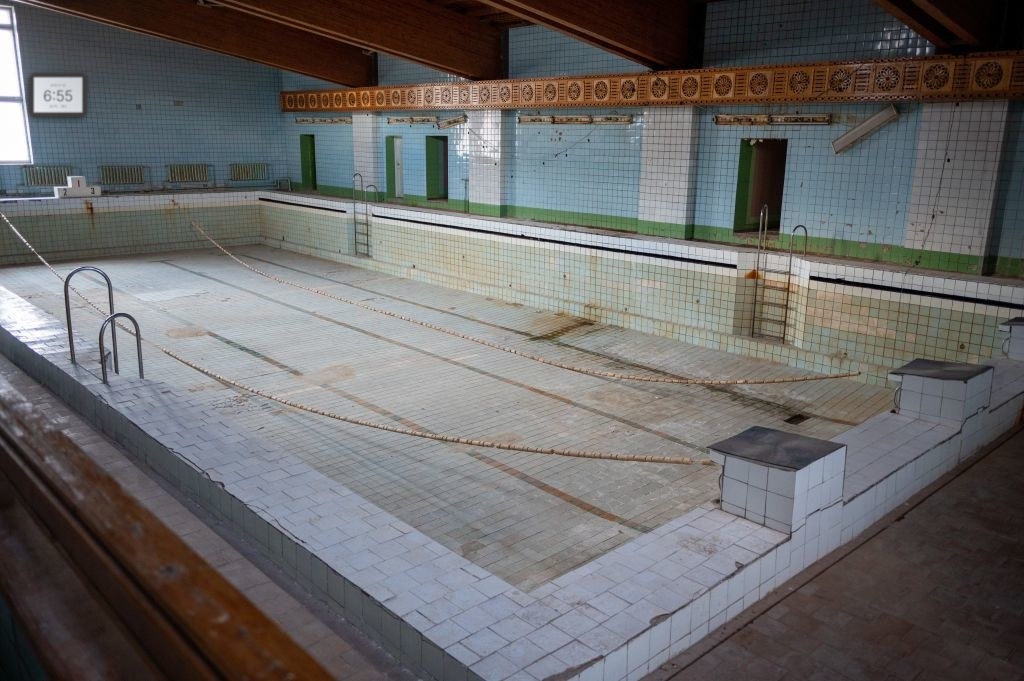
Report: 6:55
